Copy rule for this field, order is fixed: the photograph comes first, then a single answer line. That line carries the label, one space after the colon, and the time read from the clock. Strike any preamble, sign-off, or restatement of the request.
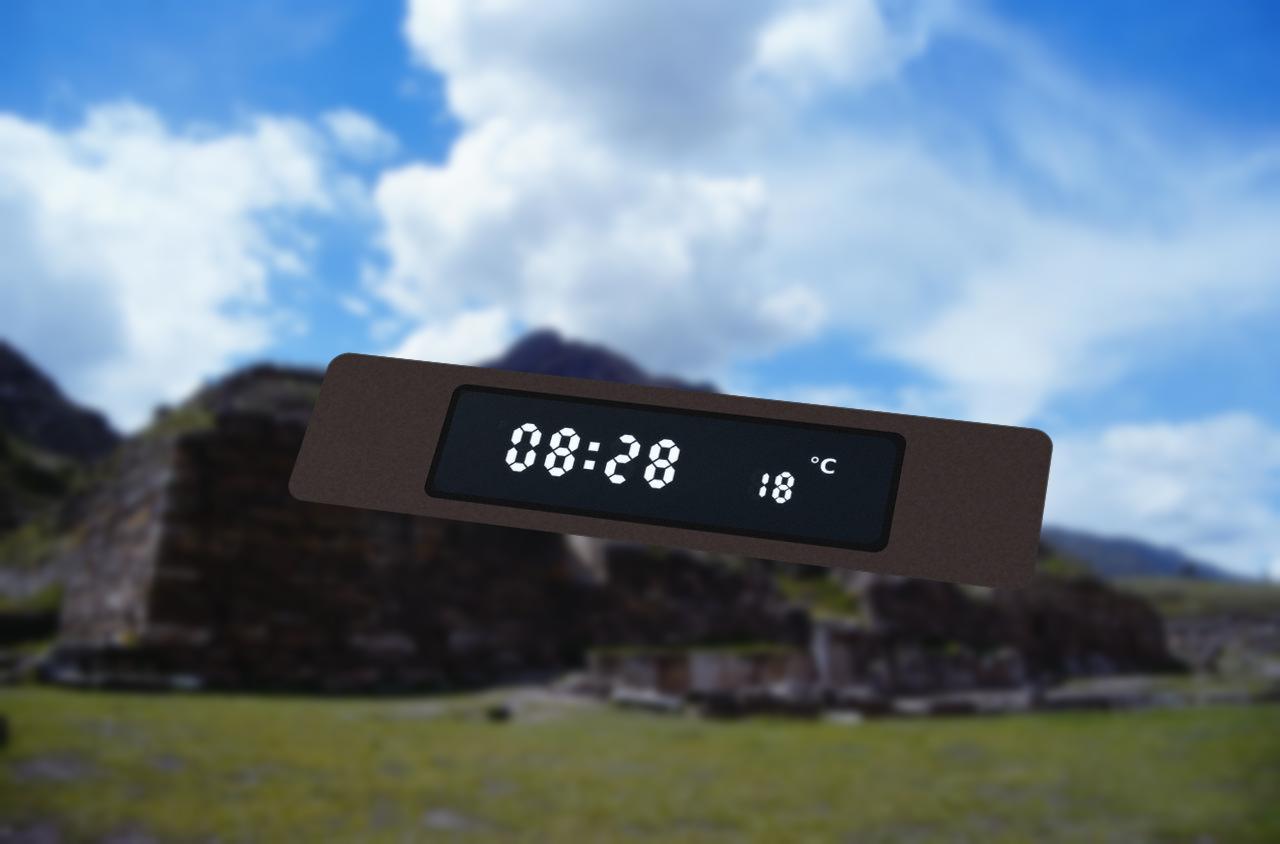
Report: 8:28
